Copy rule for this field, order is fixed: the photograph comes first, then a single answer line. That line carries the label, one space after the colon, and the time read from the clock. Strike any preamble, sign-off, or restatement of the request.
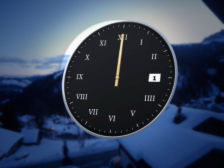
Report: 12:00
